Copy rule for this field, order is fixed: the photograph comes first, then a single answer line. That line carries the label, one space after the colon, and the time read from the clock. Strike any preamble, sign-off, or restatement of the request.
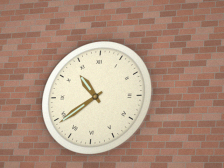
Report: 10:39
